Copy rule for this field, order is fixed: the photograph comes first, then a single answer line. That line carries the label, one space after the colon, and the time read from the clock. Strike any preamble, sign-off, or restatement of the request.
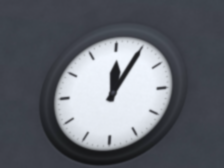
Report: 12:05
